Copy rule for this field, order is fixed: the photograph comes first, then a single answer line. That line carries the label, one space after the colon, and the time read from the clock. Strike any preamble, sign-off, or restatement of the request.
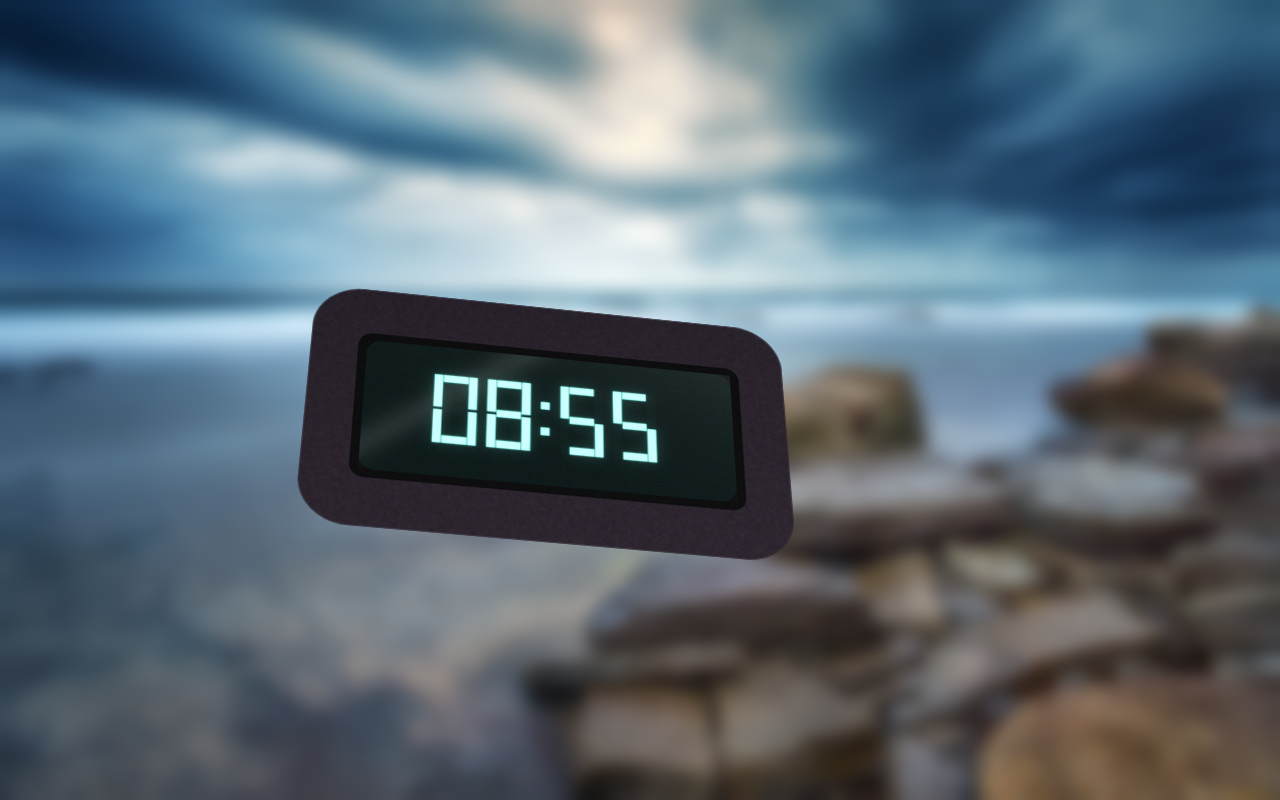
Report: 8:55
